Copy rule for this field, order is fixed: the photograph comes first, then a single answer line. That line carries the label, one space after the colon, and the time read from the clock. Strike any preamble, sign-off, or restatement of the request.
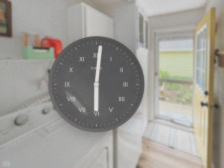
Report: 6:01
